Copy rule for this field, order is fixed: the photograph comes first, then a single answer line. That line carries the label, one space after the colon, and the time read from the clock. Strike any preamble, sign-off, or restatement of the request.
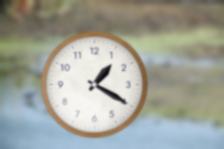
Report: 1:20
